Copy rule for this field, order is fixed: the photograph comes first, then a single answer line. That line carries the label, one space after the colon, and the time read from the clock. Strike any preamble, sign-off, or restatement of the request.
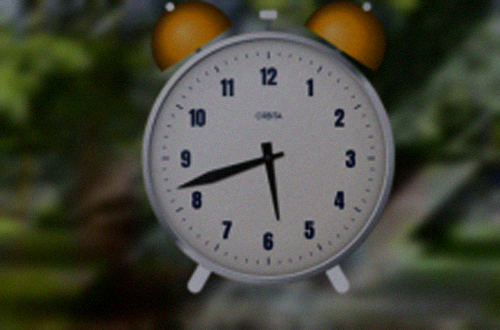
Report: 5:42
